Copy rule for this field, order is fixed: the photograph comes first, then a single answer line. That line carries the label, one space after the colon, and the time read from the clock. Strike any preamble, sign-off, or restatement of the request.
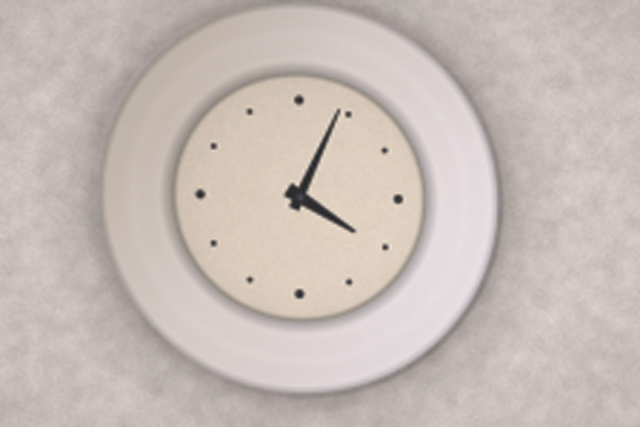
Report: 4:04
